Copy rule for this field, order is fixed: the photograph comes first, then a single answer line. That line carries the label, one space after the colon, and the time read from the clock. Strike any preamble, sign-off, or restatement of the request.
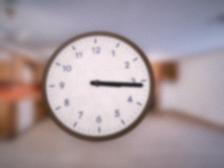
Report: 3:16
